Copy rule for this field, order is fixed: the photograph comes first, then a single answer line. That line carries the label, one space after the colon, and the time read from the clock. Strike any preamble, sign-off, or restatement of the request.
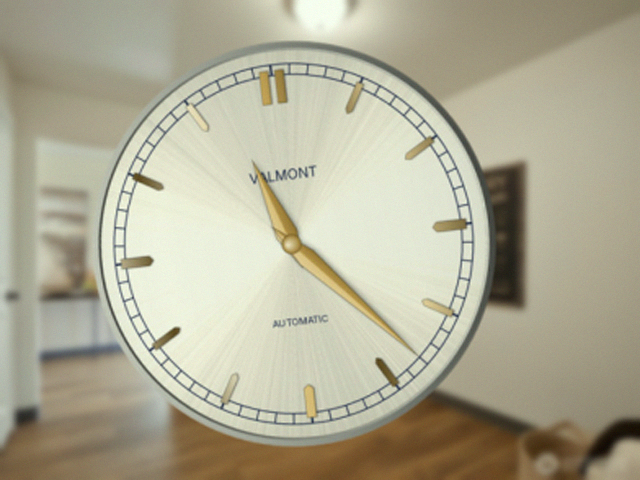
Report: 11:23
